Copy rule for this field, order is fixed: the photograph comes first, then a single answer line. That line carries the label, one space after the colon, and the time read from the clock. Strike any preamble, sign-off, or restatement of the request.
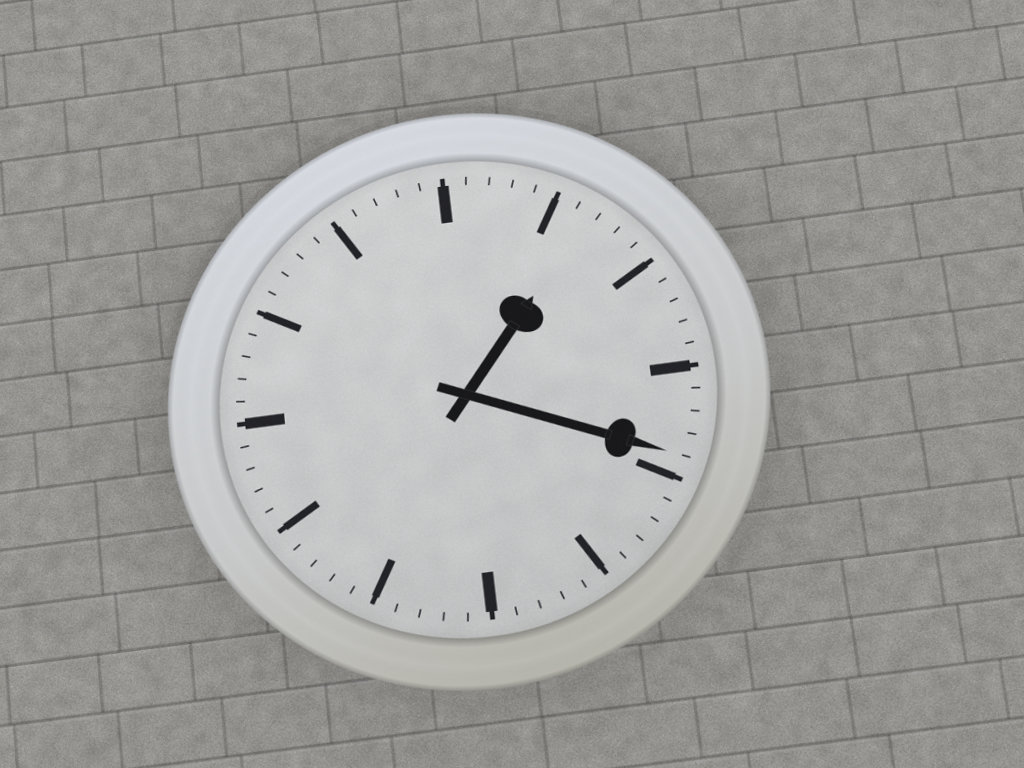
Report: 1:19
